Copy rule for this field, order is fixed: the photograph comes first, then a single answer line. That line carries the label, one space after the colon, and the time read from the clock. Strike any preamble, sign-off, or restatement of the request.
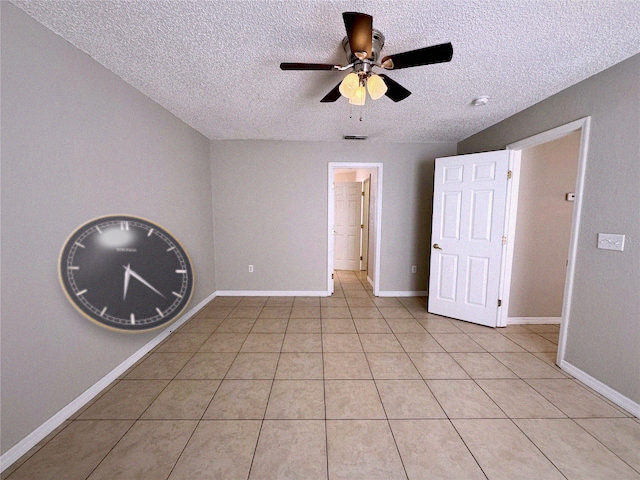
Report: 6:22
